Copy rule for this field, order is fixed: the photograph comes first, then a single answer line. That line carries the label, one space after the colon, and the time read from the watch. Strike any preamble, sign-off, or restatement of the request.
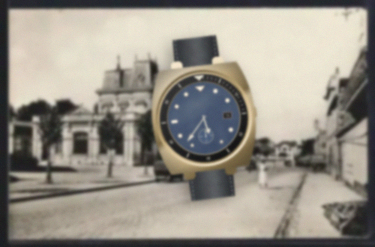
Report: 5:37
